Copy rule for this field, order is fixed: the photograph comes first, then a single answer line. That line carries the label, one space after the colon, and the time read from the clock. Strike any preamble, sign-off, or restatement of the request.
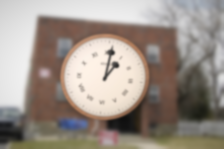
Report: 1:01
